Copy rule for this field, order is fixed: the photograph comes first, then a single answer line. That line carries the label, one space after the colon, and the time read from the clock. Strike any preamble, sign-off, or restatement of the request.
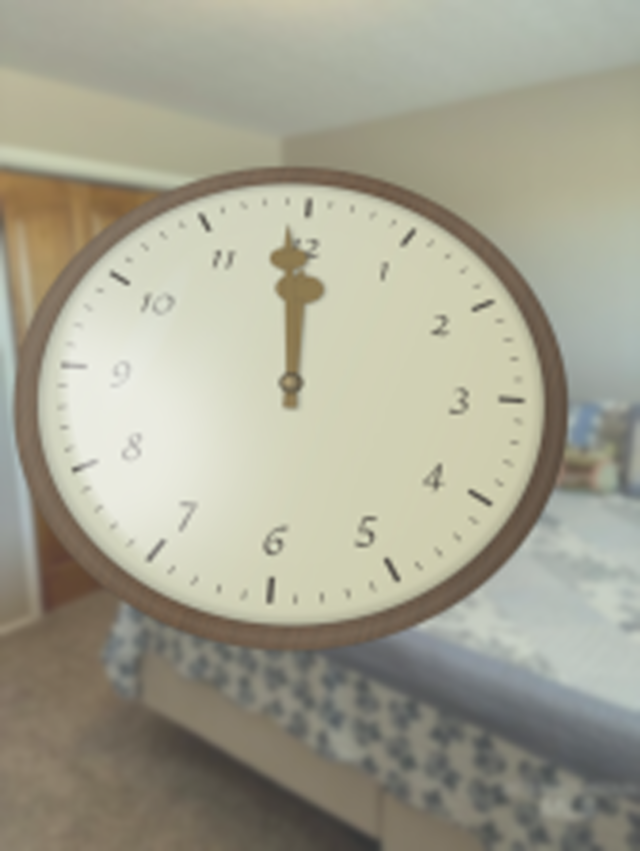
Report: 11:59
